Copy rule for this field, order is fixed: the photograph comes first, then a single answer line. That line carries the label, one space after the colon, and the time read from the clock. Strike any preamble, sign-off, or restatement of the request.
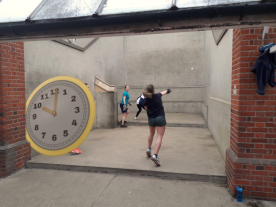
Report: 10:01
